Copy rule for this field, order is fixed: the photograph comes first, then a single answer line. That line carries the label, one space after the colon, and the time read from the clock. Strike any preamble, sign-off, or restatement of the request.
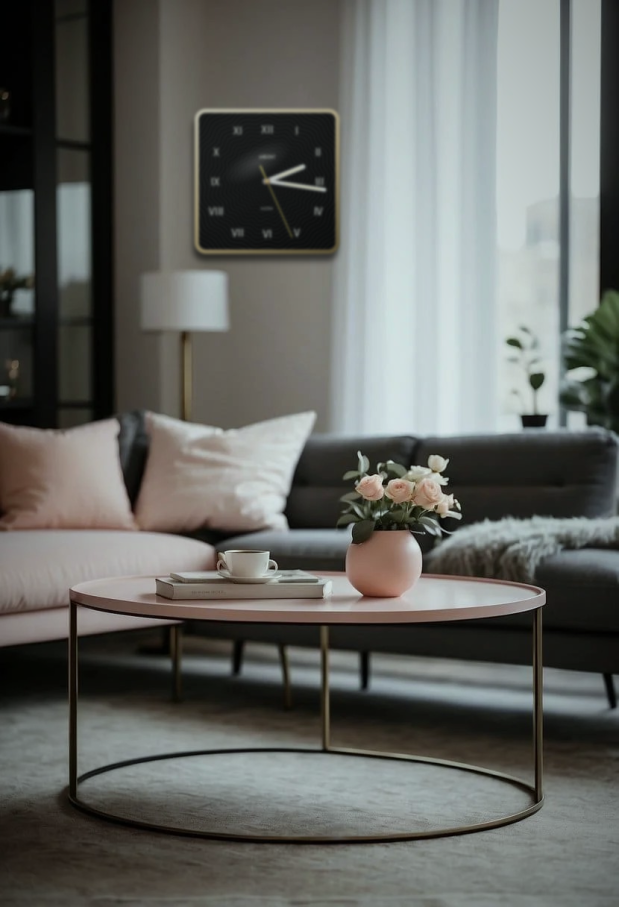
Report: 2:16:26
